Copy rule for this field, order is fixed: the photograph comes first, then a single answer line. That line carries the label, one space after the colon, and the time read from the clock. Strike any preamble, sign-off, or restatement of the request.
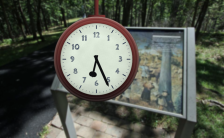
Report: 6:26
